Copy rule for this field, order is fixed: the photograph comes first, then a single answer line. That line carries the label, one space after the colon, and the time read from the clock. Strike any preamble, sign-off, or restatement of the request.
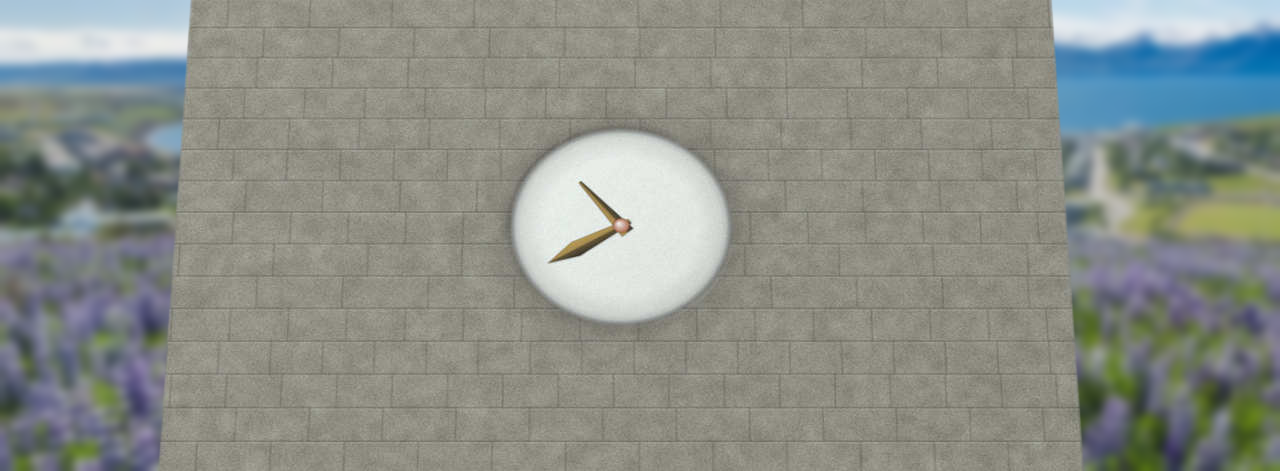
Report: 10:40
